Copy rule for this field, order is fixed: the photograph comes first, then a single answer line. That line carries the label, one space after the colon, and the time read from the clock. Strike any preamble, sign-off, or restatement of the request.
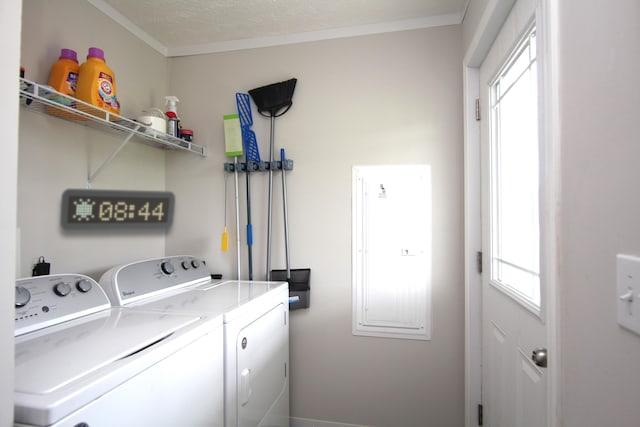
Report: 8:44
